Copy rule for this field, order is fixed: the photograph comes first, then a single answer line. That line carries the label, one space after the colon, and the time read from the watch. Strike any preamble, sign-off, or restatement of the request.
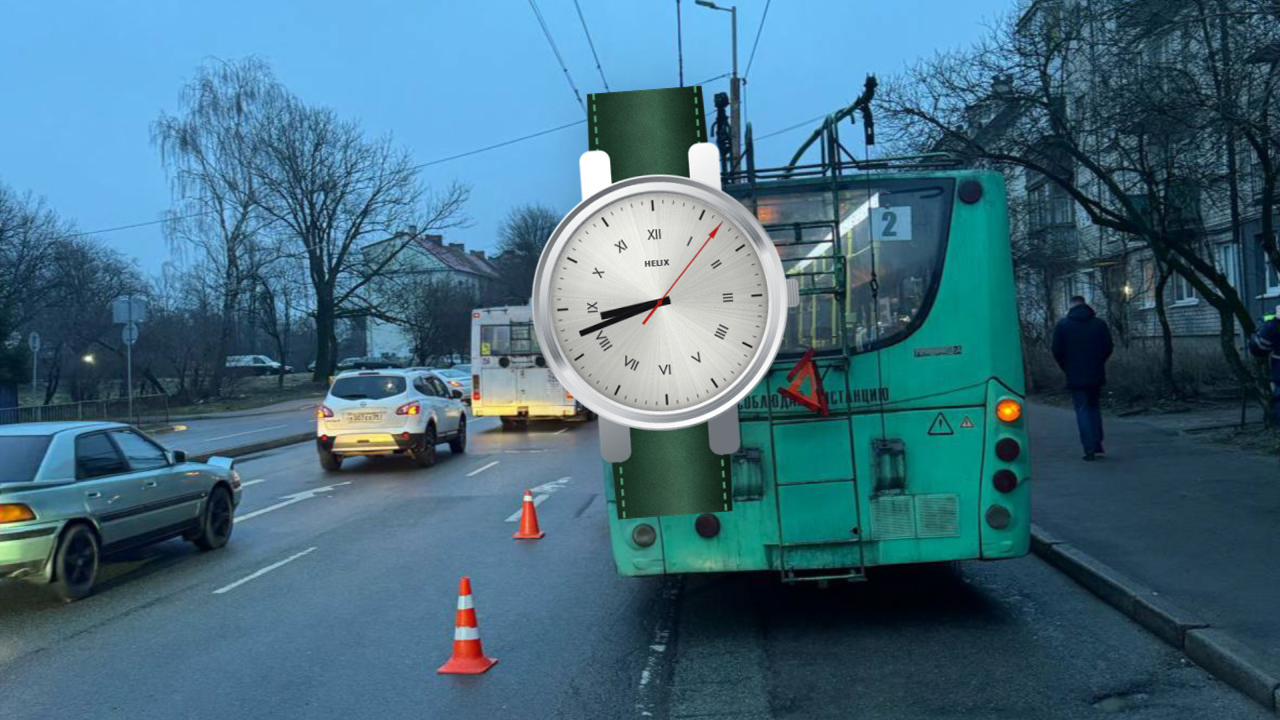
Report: 8:42:07
